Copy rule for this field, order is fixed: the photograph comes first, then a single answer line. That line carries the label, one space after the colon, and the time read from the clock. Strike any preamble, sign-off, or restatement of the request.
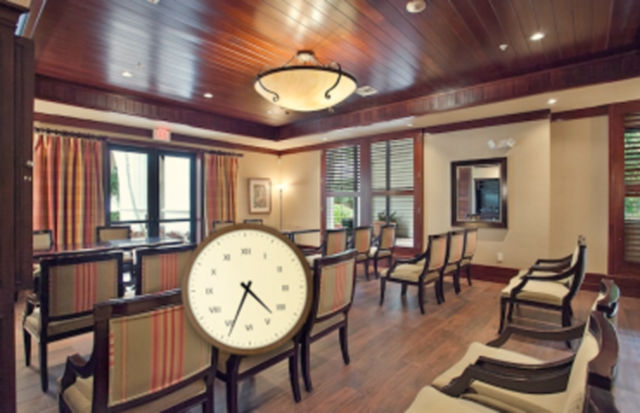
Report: 4:34
